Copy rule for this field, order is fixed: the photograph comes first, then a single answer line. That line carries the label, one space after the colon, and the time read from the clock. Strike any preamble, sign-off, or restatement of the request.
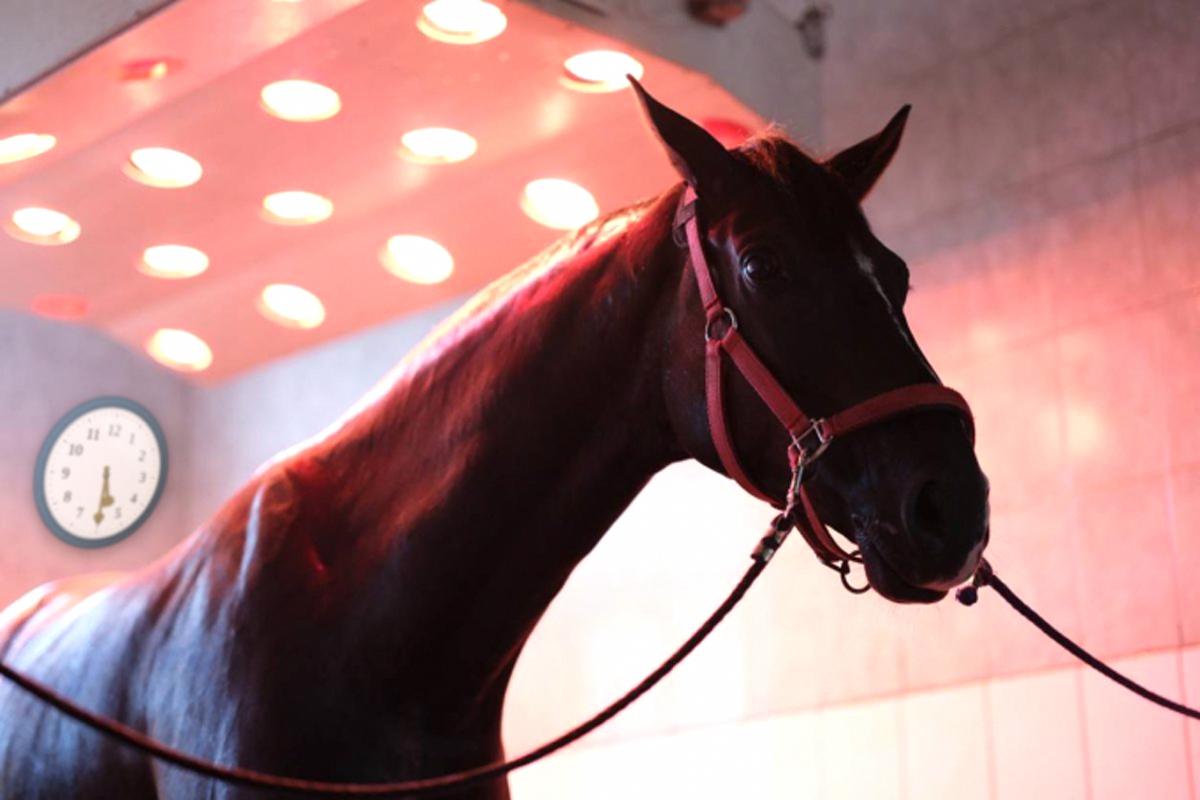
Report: 5:30
